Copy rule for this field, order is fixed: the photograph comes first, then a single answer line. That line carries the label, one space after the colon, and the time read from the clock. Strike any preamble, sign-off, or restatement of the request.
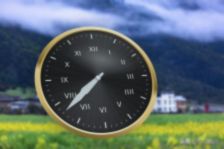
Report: 7:38
